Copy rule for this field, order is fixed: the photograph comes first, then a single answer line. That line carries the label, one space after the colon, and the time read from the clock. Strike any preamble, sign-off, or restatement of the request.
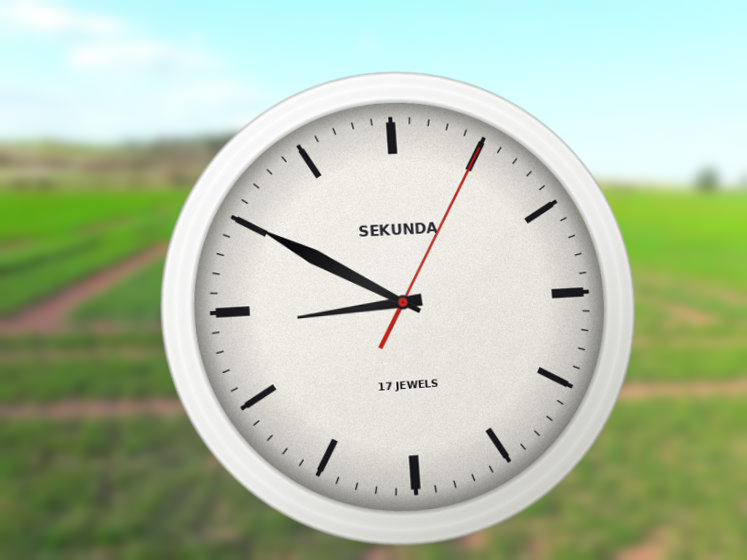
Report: 8:50:05
